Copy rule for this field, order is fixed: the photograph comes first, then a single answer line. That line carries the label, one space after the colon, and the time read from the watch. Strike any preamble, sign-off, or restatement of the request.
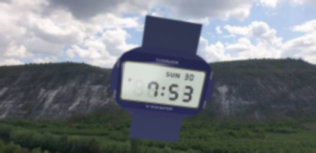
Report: 7:53
